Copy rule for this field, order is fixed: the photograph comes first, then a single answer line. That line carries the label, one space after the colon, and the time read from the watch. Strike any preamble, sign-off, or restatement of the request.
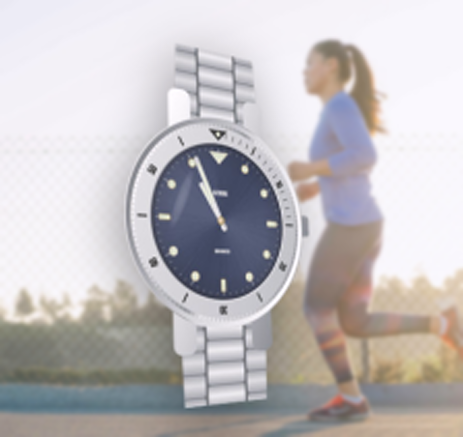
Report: 10:56
